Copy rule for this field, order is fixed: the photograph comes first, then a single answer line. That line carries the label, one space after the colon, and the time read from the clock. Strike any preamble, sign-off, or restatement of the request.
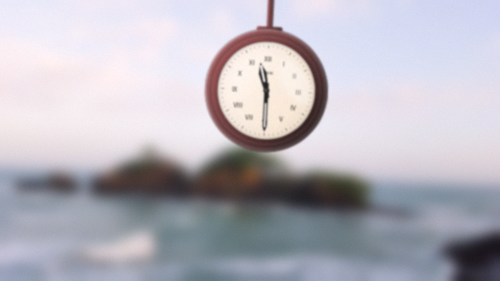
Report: 11:30
